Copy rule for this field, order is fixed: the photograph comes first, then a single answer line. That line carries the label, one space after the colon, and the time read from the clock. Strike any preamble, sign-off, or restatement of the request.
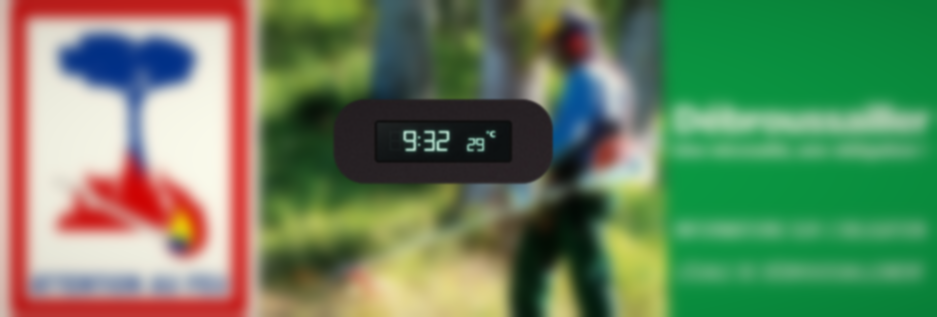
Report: 9:32
